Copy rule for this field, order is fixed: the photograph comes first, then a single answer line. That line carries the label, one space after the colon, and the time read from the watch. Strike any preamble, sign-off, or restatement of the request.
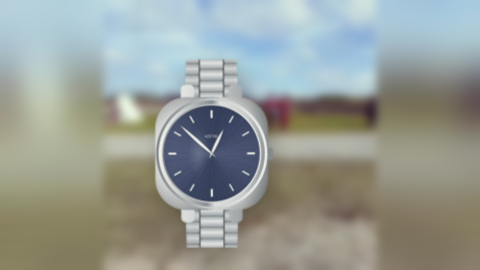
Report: 12:52
